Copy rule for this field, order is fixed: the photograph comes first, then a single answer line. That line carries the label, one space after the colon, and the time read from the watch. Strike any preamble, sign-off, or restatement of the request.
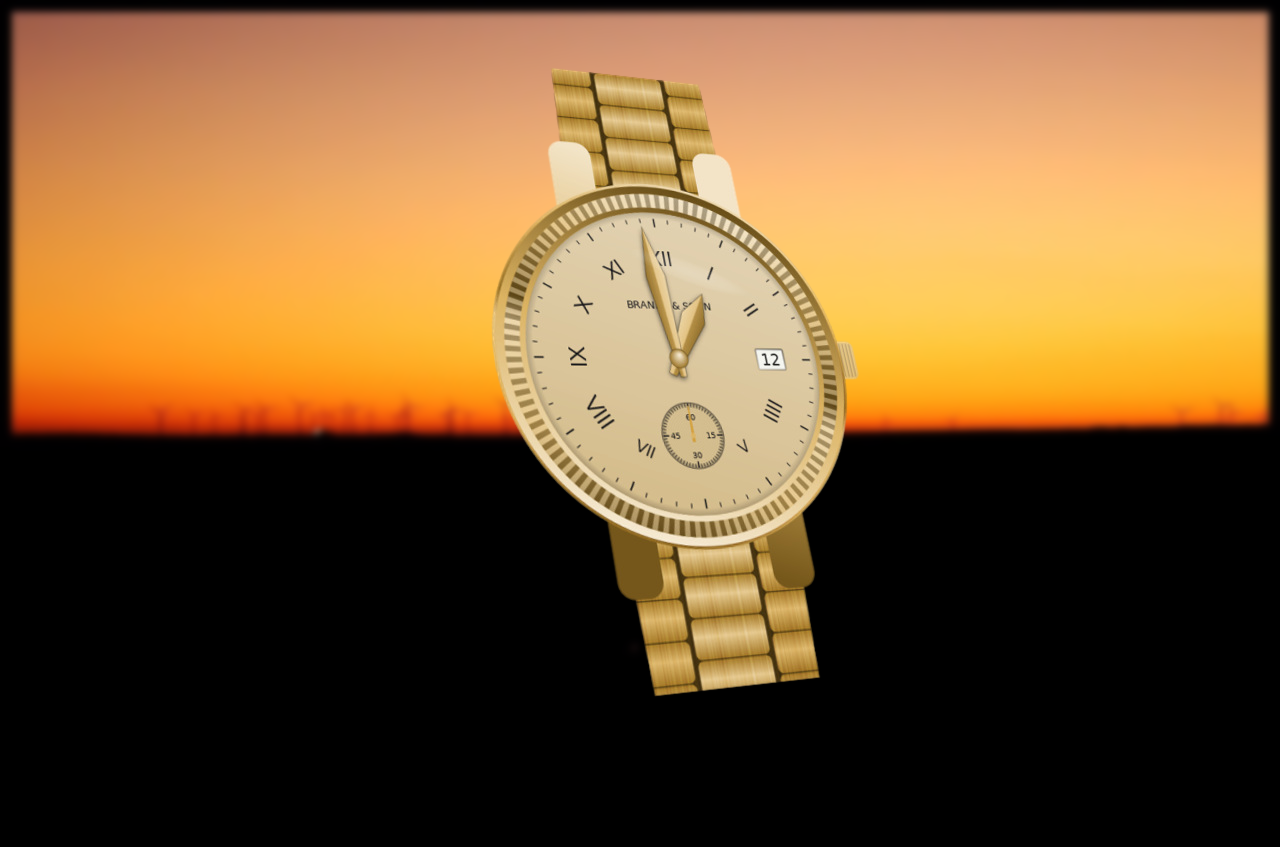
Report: 12:59
